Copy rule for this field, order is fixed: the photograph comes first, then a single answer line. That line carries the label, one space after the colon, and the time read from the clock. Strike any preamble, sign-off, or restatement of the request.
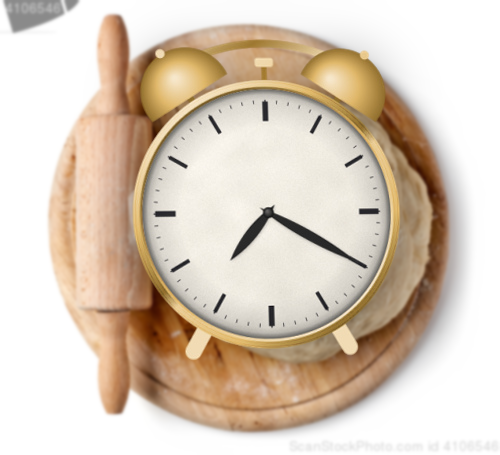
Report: 7:20
